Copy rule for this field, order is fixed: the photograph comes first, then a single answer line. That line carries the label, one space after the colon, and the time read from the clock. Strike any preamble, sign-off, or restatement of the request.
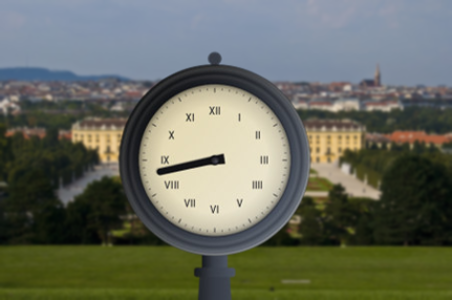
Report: 8:43
